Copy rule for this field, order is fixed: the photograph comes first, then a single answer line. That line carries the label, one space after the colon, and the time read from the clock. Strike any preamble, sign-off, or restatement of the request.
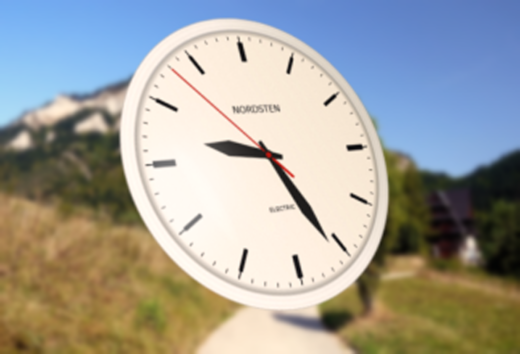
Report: 9:25:53
